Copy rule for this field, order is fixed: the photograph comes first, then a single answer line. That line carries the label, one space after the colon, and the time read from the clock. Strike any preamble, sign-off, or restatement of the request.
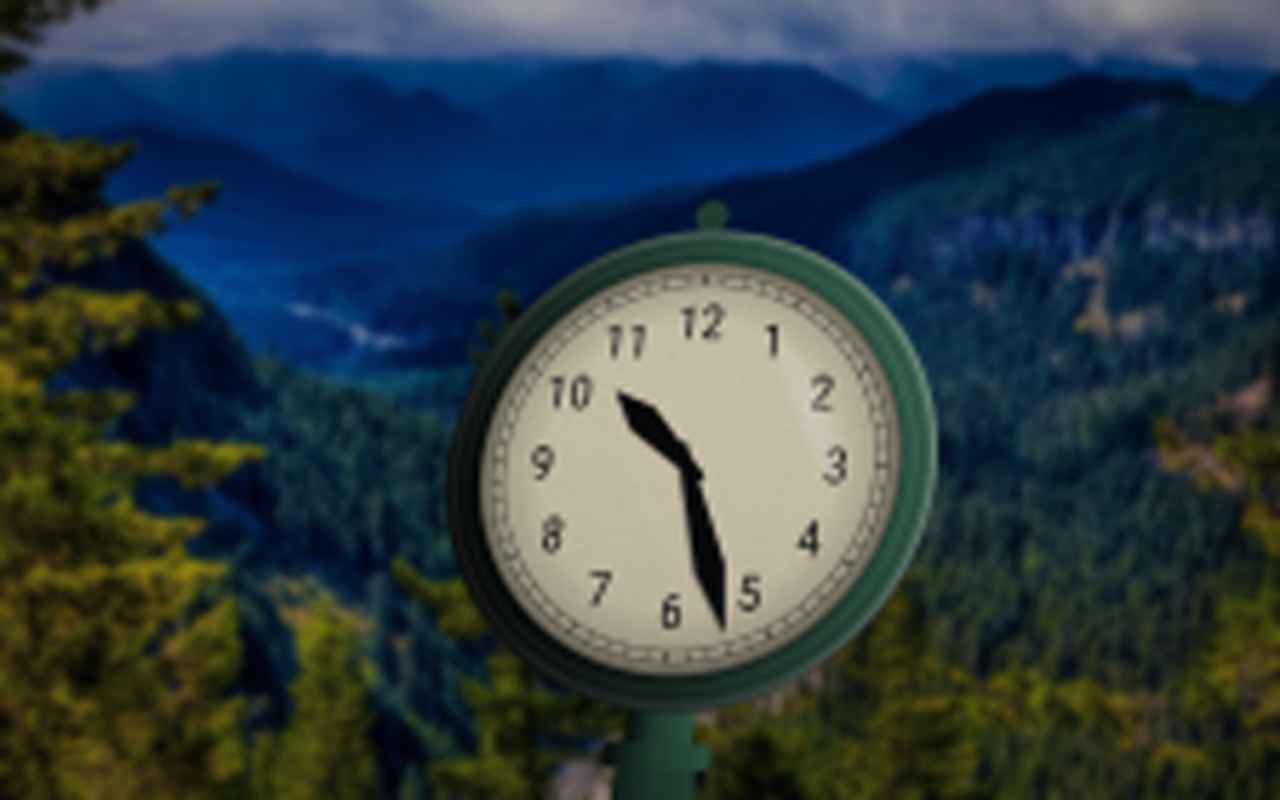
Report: 10:27
